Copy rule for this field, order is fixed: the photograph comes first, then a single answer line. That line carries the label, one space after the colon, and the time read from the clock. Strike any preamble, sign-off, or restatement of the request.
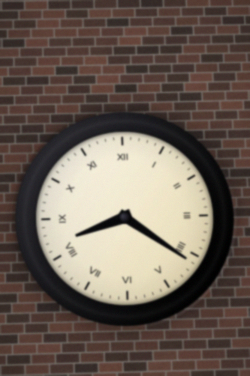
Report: 8:21
